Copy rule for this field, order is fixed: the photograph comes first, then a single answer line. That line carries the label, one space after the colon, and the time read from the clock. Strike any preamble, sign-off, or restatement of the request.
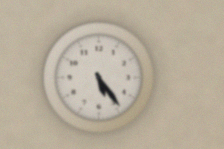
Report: 5:24
